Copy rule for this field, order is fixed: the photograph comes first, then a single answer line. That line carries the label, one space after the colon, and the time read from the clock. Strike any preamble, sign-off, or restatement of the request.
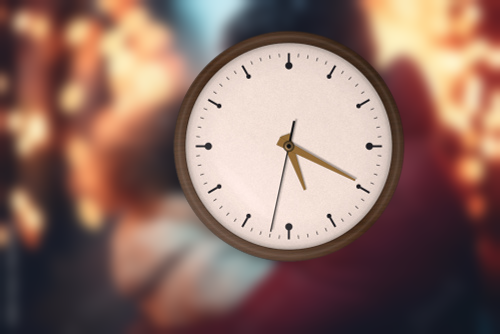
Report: 5:19:32
